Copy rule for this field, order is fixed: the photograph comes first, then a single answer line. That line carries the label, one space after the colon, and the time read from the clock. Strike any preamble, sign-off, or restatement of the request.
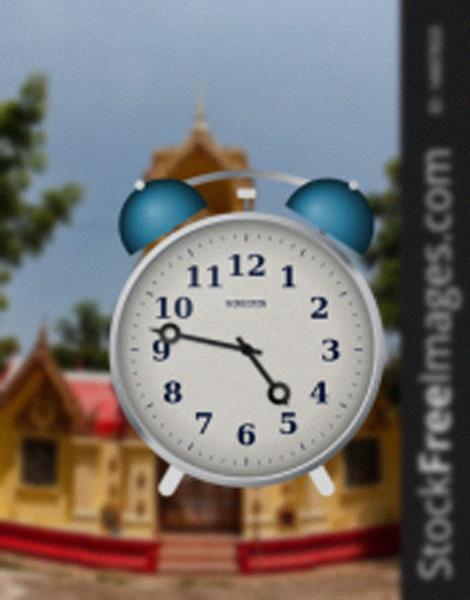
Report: 4:47
